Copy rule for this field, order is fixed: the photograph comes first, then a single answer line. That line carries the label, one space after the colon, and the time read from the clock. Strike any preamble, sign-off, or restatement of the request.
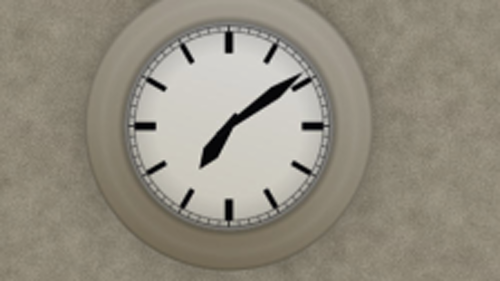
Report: 7:09
